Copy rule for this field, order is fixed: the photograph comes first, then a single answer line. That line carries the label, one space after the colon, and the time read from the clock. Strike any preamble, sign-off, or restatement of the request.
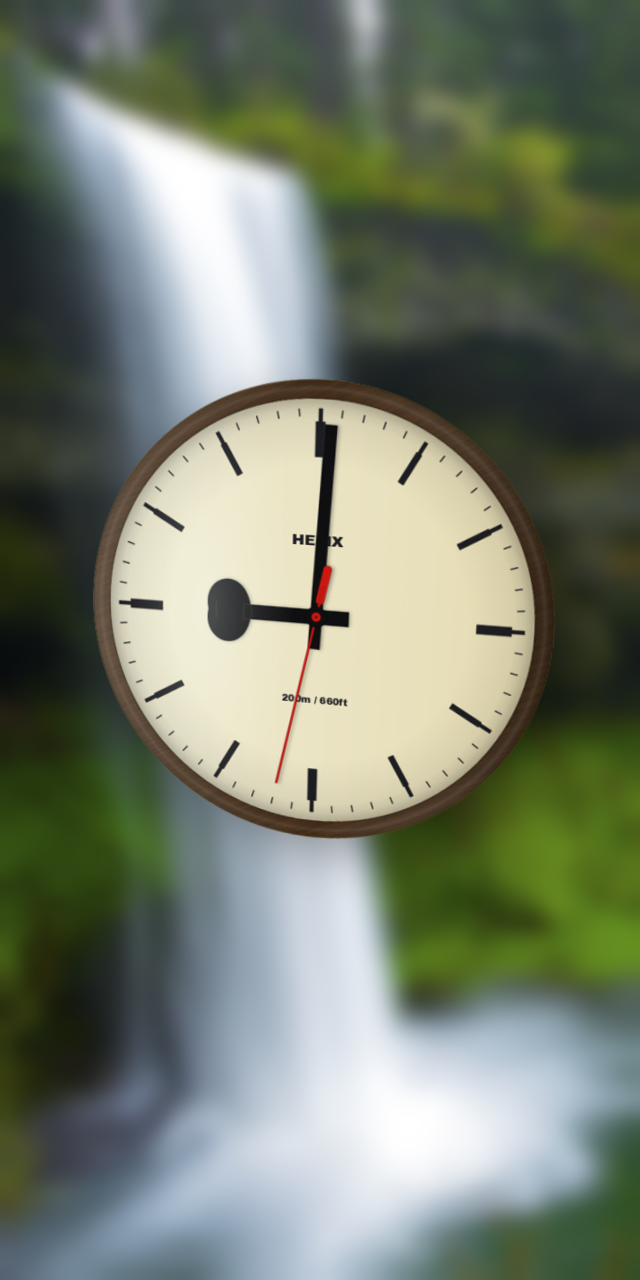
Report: 9:00:32
